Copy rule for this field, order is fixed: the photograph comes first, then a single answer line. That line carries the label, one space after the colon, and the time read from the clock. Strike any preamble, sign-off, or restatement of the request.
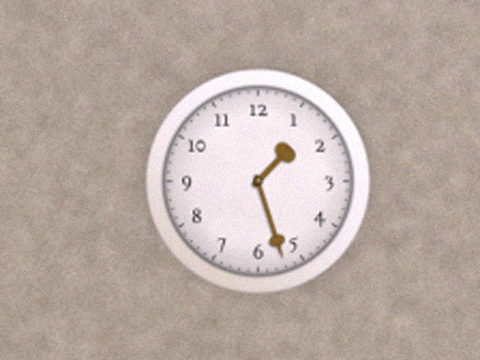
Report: 1:27
